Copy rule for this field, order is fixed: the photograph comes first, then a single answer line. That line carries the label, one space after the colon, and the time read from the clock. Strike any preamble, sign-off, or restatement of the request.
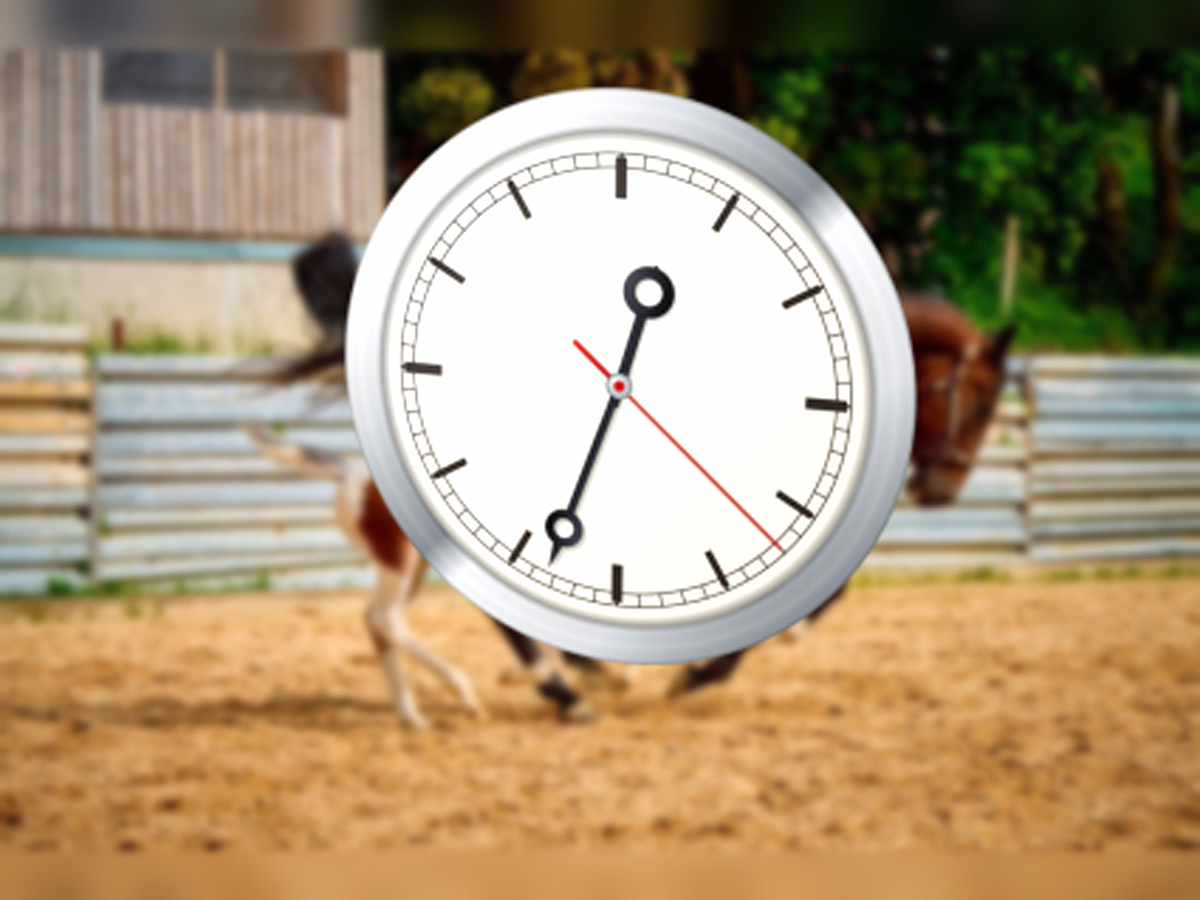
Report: 12:33:22
